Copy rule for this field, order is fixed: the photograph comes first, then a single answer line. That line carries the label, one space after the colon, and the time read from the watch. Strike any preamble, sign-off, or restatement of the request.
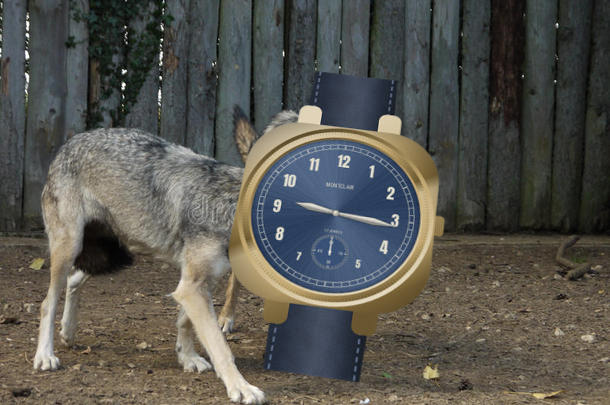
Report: 9:16
